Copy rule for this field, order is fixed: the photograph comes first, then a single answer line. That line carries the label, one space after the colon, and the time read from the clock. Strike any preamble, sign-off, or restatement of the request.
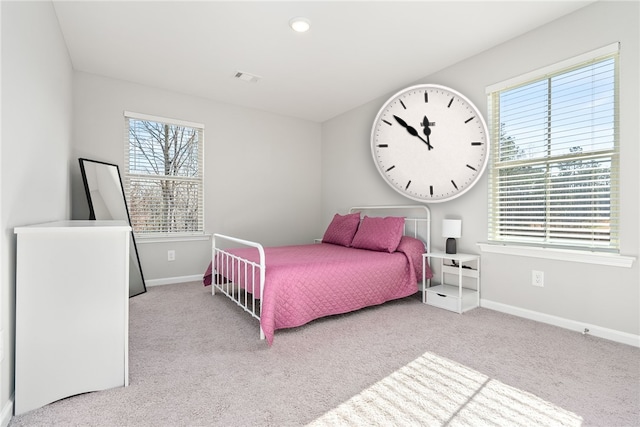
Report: 11:52
